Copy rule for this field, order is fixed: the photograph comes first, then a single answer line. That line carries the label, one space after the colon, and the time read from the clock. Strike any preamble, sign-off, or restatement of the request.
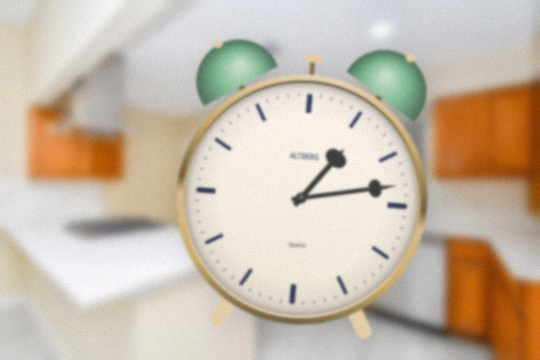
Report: 1:13
